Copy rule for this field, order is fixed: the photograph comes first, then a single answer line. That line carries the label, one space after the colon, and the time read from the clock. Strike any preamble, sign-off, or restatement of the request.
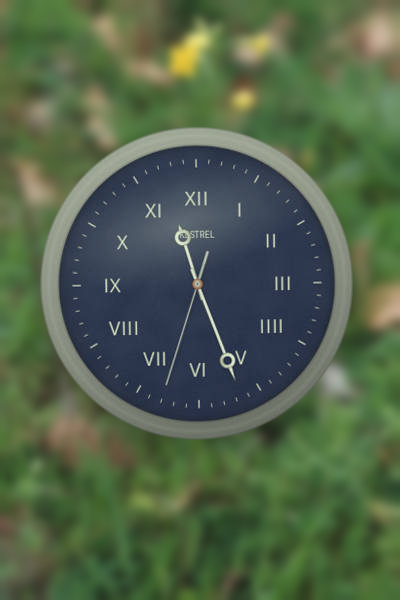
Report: 11:26:33
